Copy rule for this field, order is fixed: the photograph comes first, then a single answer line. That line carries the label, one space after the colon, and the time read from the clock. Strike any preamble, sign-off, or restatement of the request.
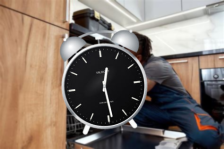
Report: 12:29
